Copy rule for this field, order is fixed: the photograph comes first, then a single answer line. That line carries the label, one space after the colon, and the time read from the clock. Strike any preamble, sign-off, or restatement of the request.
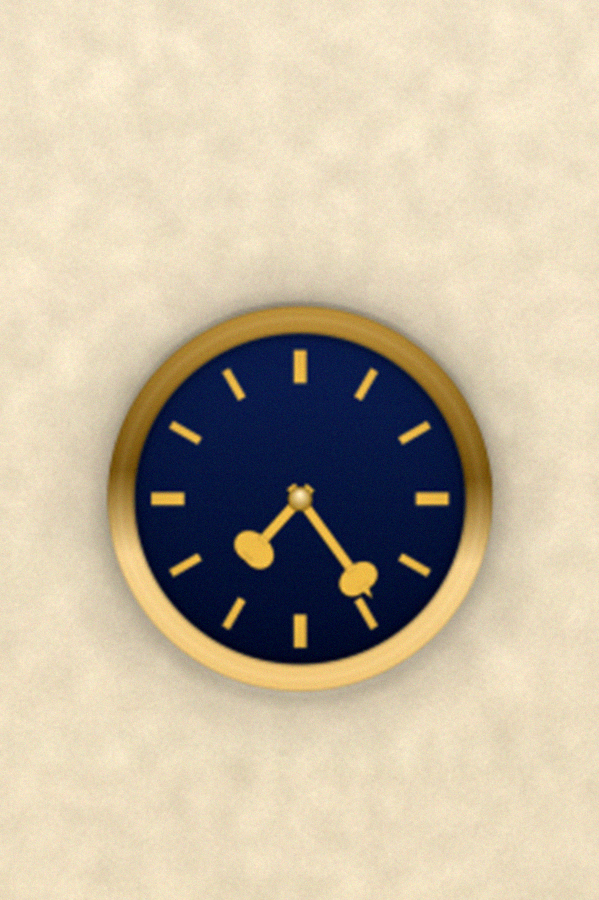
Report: 7:24
